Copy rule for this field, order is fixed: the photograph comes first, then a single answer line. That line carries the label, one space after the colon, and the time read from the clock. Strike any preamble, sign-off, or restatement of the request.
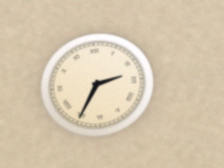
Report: 2:35
